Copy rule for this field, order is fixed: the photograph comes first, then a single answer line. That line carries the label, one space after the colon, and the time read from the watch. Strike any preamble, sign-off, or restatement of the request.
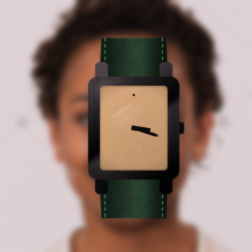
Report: 3:18
